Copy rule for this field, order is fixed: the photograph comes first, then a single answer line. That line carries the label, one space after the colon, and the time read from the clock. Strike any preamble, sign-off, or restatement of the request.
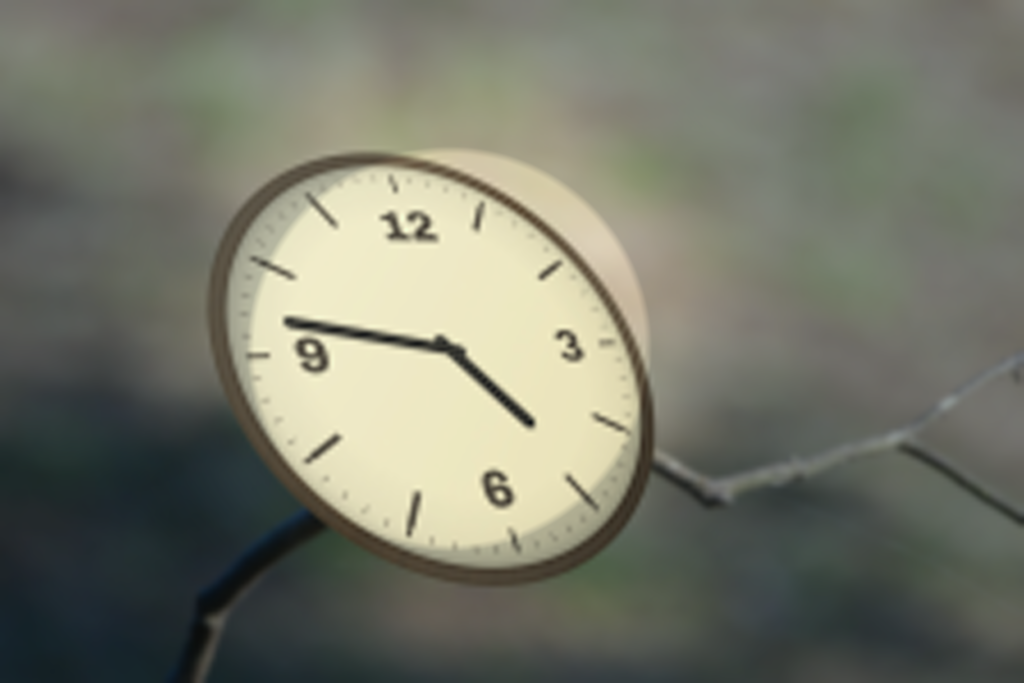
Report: 4:47
